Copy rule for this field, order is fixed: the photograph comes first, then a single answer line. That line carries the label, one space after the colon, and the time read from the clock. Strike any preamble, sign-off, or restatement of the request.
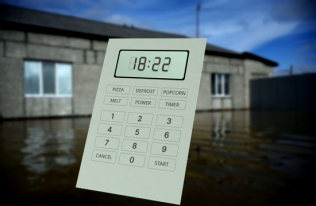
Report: 18:22
